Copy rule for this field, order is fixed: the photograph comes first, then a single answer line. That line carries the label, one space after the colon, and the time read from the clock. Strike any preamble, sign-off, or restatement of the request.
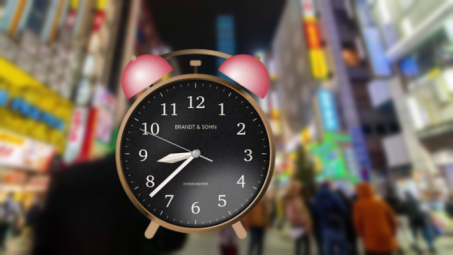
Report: 8:37:49
